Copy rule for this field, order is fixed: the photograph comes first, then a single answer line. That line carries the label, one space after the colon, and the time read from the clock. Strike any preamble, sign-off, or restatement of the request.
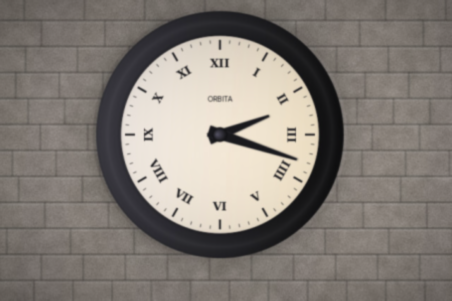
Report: 2:18
